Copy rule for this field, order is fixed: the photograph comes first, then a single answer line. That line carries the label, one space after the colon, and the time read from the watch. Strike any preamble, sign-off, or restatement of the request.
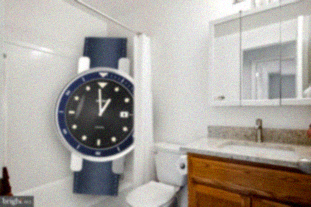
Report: 12:59
